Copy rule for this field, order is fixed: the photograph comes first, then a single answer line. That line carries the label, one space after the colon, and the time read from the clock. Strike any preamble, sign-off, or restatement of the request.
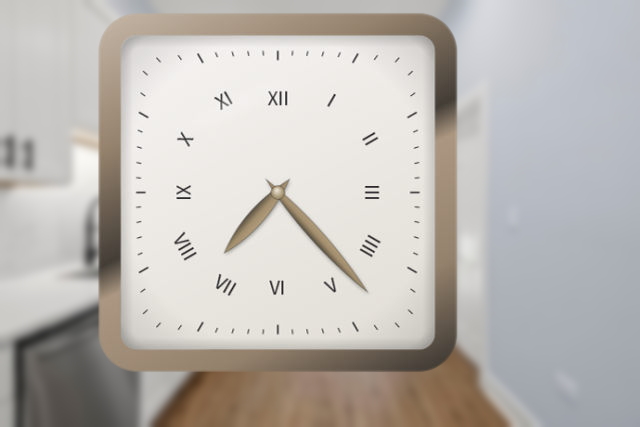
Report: 7:23
